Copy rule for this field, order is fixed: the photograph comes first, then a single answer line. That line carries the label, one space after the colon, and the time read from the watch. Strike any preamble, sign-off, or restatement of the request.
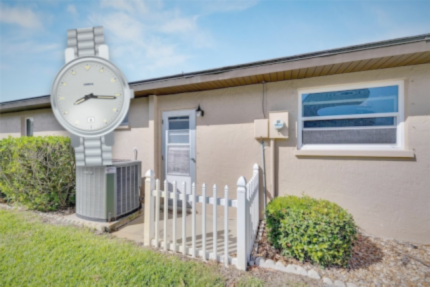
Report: 8:16
